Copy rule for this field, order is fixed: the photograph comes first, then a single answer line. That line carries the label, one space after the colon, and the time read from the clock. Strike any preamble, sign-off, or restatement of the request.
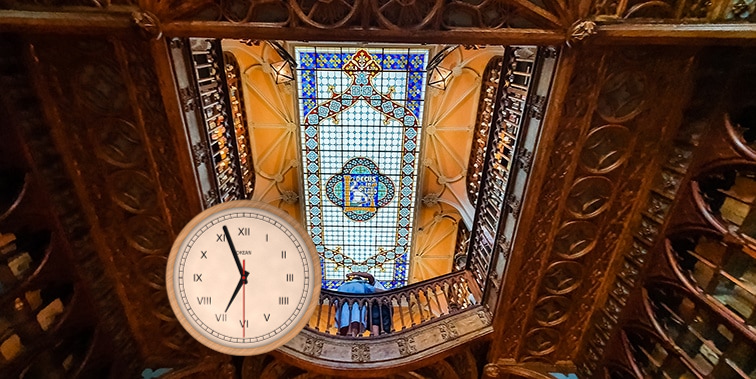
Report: 6:56:30
